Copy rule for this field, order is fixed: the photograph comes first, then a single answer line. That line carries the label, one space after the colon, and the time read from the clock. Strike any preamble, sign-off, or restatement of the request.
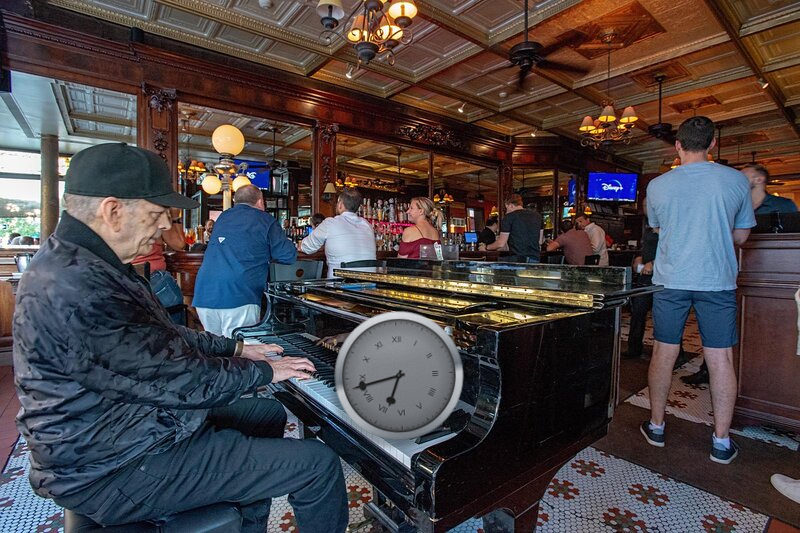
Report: 6:43
